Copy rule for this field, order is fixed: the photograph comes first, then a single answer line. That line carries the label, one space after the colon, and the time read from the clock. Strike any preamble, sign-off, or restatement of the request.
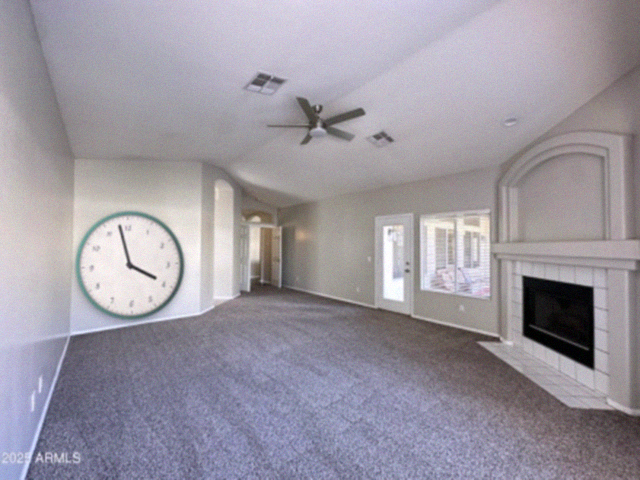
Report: 3:58
